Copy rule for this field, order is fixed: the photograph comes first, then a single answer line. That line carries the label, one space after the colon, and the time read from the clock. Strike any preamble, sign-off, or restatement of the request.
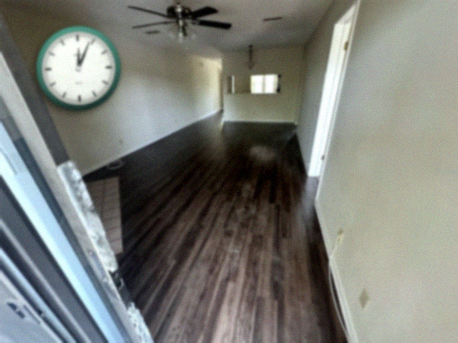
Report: 12:04
